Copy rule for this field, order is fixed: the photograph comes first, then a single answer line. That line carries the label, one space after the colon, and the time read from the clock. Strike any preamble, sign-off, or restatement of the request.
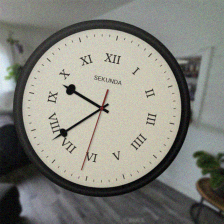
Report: 9:37:31
